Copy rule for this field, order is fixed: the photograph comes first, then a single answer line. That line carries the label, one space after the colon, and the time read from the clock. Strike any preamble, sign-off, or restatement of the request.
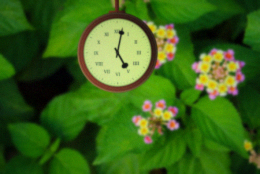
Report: 5:02
